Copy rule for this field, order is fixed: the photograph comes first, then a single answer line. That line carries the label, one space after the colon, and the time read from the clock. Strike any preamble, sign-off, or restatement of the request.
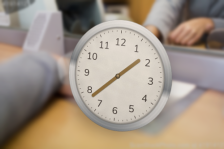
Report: 1:38
